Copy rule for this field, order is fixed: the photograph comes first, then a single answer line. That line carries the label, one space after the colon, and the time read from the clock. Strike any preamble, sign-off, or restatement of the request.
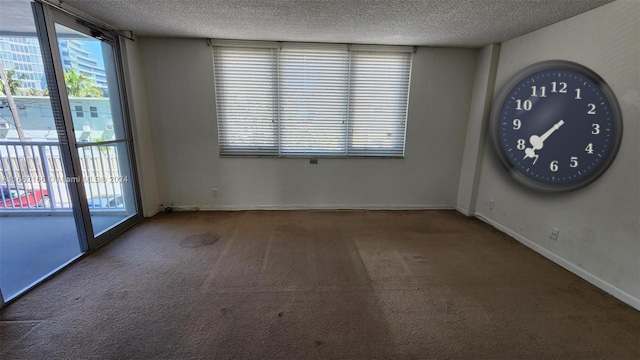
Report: 7:37
